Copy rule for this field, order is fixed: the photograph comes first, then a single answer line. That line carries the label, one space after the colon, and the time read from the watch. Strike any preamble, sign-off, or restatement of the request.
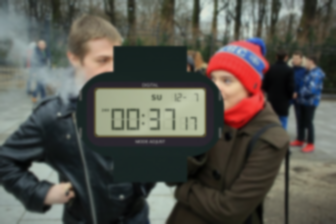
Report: 0:37:17
